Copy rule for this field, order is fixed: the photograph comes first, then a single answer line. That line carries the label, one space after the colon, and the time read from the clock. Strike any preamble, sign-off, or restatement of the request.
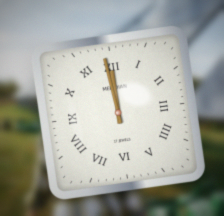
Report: 11:59
